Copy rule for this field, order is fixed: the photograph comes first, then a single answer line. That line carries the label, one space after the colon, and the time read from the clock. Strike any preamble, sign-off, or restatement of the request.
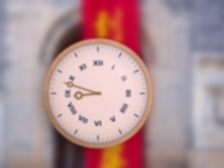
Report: 8:48
